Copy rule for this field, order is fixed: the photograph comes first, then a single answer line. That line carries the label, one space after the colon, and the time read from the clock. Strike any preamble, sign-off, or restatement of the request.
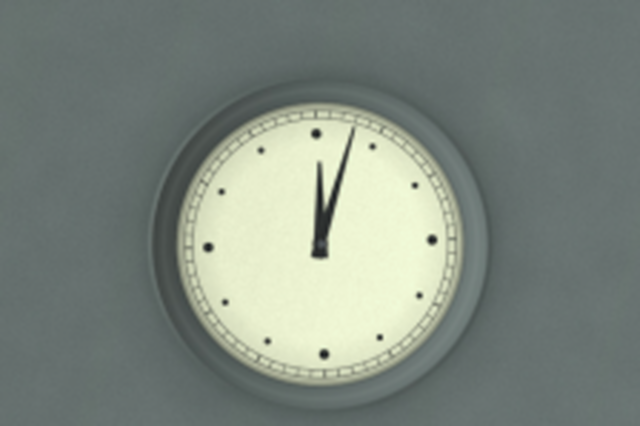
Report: 12:03
